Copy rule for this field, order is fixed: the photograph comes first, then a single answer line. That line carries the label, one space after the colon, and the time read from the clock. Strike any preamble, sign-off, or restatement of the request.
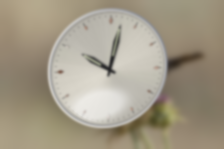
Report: 10:02
